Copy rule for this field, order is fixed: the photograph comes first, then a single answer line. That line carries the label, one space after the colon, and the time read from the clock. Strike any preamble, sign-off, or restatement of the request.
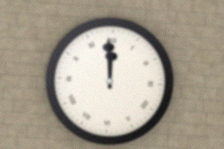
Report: 11:59
